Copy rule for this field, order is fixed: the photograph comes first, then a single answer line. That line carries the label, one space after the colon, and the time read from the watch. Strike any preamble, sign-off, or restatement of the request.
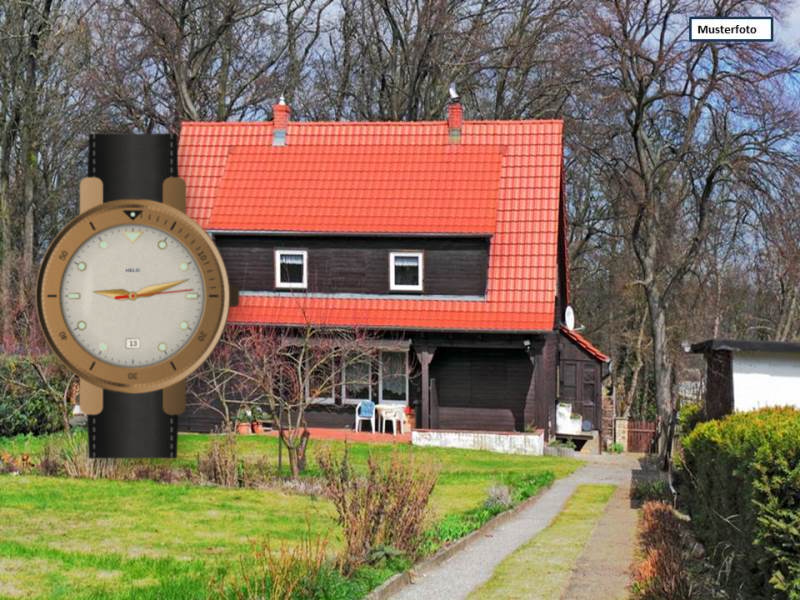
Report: 9:12:14
